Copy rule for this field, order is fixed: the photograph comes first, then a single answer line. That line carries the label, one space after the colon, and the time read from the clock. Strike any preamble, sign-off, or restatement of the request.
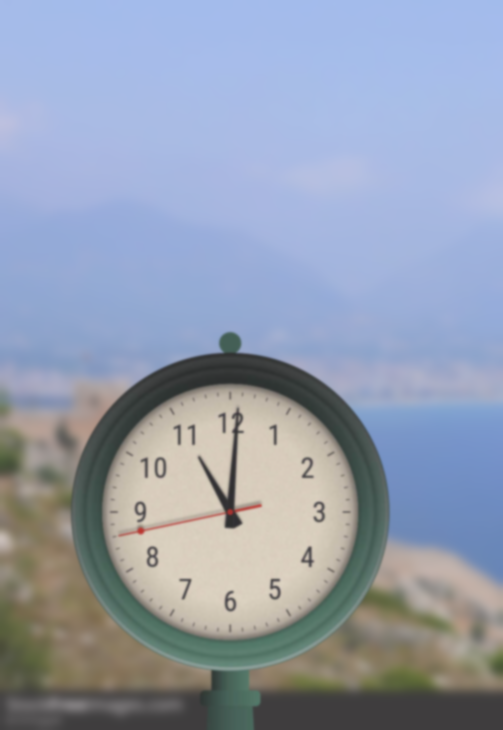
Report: 11:00:43
